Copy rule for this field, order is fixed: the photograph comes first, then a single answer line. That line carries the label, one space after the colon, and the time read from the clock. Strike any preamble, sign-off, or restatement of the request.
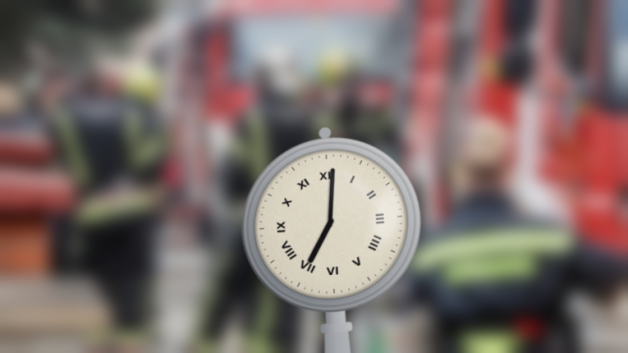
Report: 7:01
